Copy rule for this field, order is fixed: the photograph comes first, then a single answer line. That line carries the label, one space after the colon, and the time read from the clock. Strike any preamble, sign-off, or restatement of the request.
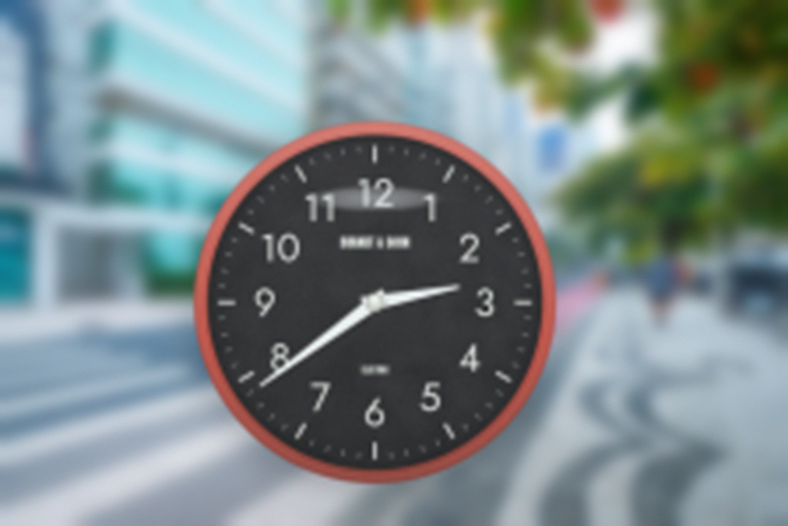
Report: 2:39
